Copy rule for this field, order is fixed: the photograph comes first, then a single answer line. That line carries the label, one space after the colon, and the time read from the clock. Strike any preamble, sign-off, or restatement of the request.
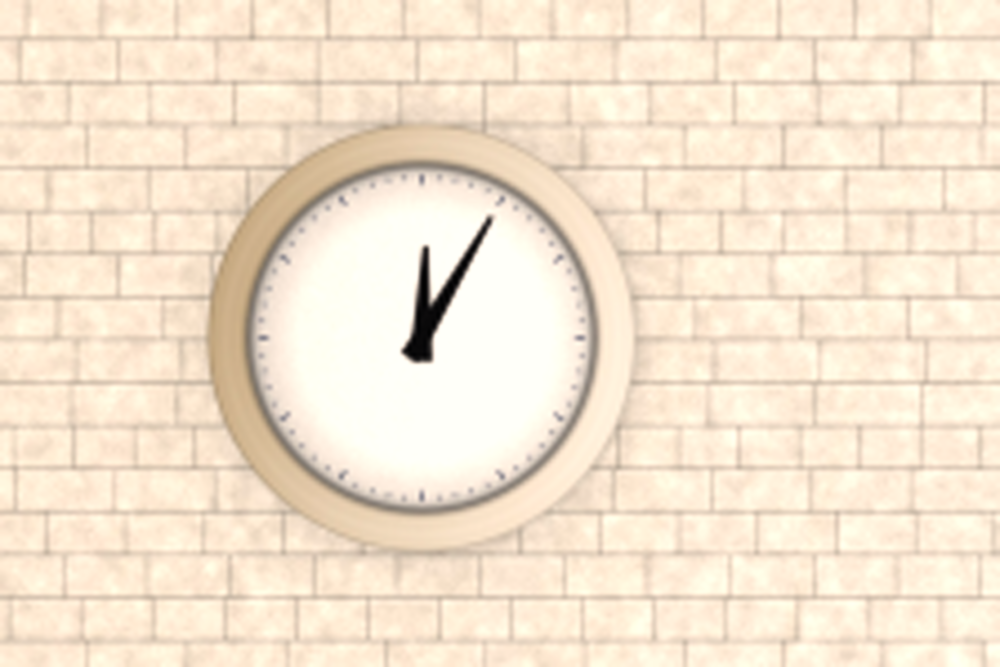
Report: 12:05
